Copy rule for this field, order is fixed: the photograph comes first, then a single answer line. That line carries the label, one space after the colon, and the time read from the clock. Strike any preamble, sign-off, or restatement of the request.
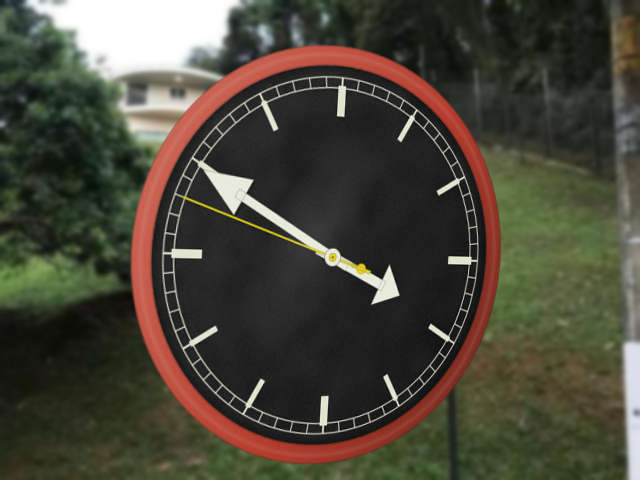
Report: 3:49:48
